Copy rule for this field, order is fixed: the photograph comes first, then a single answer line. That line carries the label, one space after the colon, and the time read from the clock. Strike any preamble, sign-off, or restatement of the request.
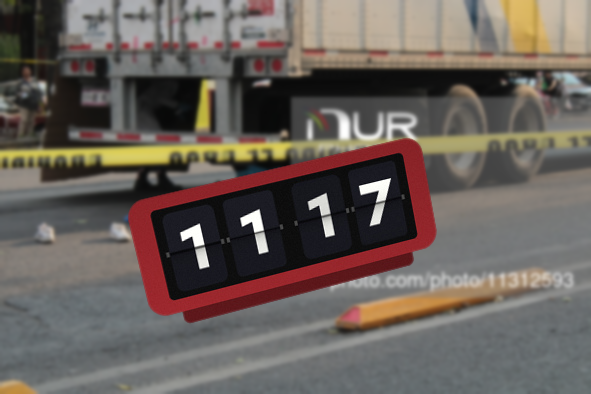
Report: 11:17
